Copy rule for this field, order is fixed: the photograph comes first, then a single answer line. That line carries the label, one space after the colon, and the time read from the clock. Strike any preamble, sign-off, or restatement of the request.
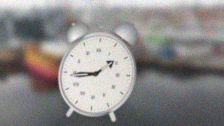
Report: 1:44
